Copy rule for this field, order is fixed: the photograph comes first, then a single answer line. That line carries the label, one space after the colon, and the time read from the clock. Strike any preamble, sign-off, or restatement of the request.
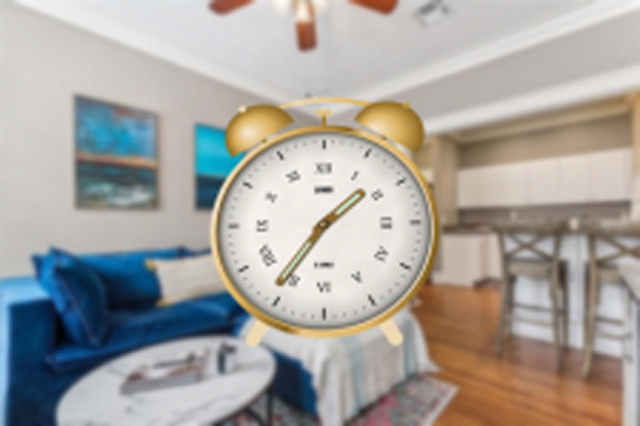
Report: 1:36
